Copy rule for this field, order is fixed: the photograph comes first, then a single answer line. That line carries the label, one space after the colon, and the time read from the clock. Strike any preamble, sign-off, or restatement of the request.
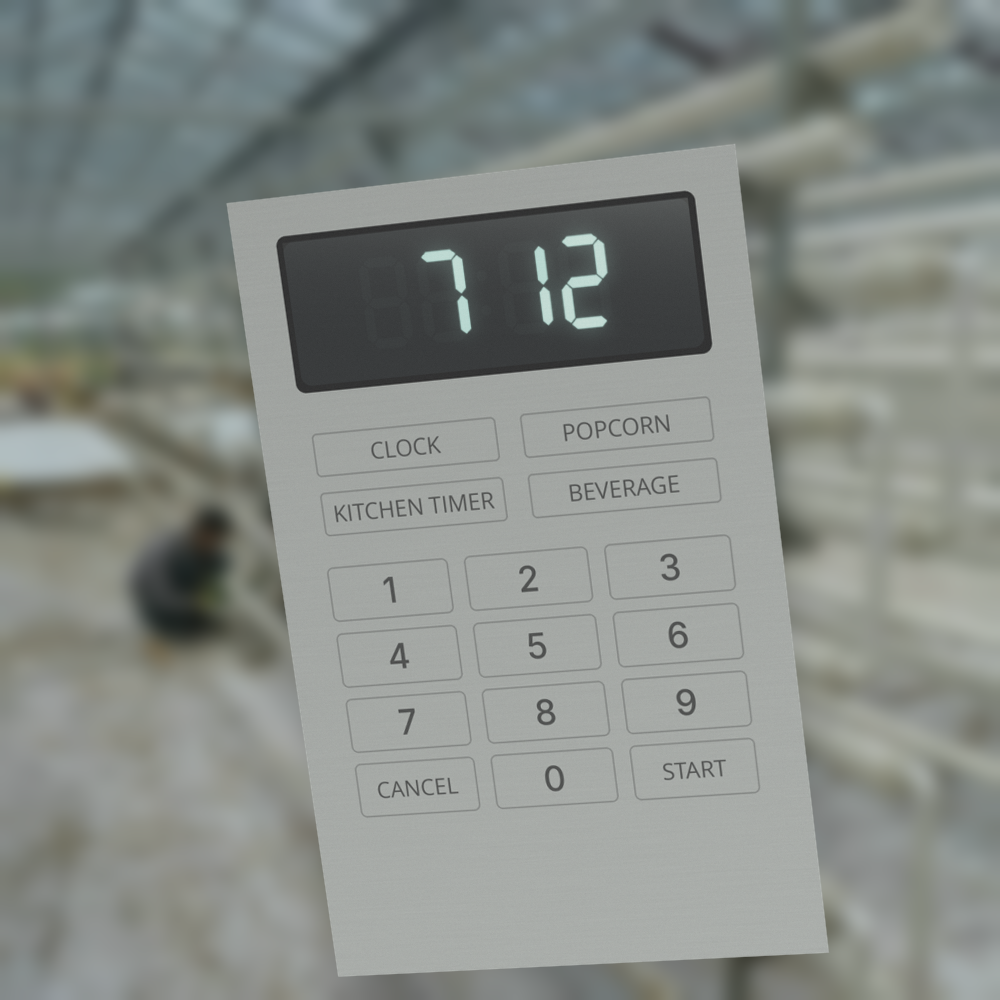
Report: 7:12
